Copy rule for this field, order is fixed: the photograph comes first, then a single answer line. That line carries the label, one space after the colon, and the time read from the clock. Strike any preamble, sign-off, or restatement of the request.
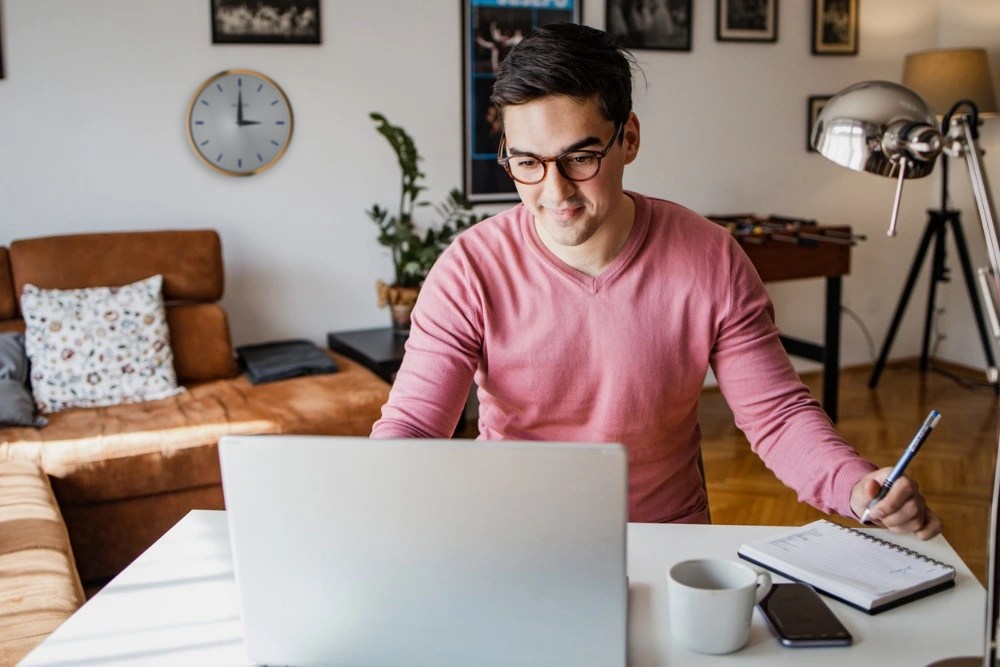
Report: 3:00
